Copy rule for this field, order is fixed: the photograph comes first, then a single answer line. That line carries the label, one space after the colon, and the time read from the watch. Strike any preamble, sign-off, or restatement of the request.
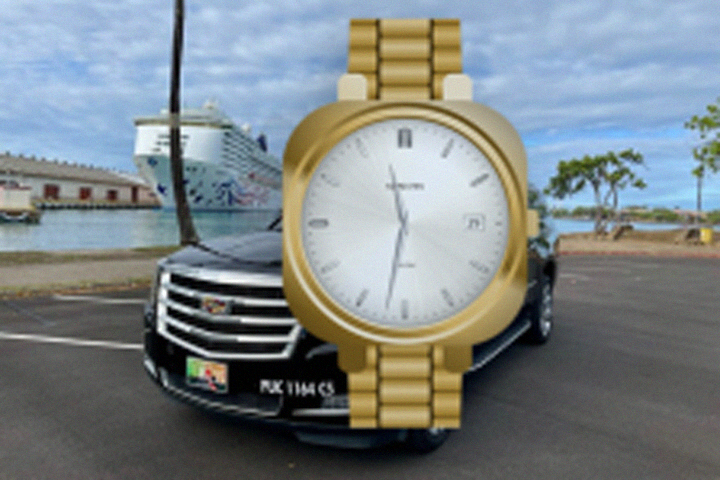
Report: 11:32
